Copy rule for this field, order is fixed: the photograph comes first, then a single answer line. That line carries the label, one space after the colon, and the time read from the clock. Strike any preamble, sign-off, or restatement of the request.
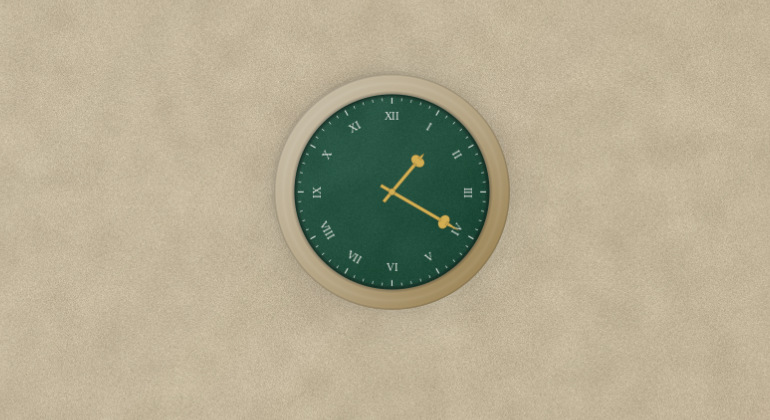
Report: 1:20
